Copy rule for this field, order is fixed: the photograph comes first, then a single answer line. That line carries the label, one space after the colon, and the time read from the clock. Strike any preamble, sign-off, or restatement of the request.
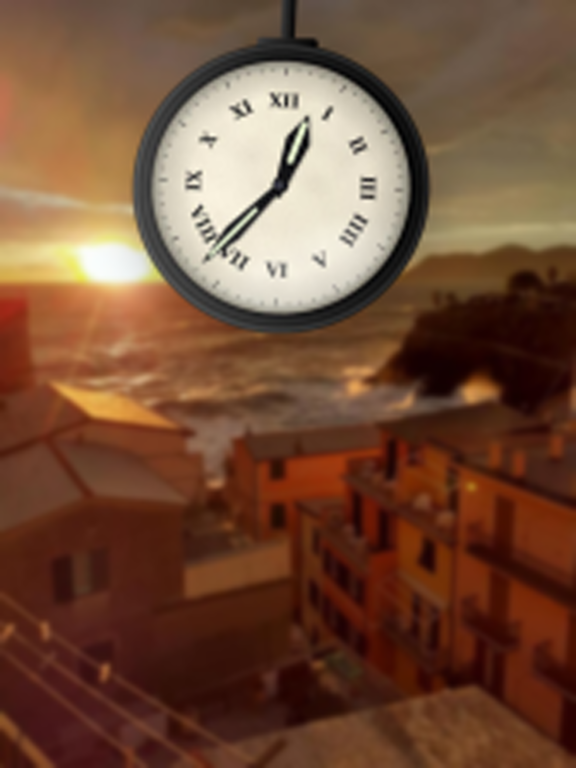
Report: 12:37
